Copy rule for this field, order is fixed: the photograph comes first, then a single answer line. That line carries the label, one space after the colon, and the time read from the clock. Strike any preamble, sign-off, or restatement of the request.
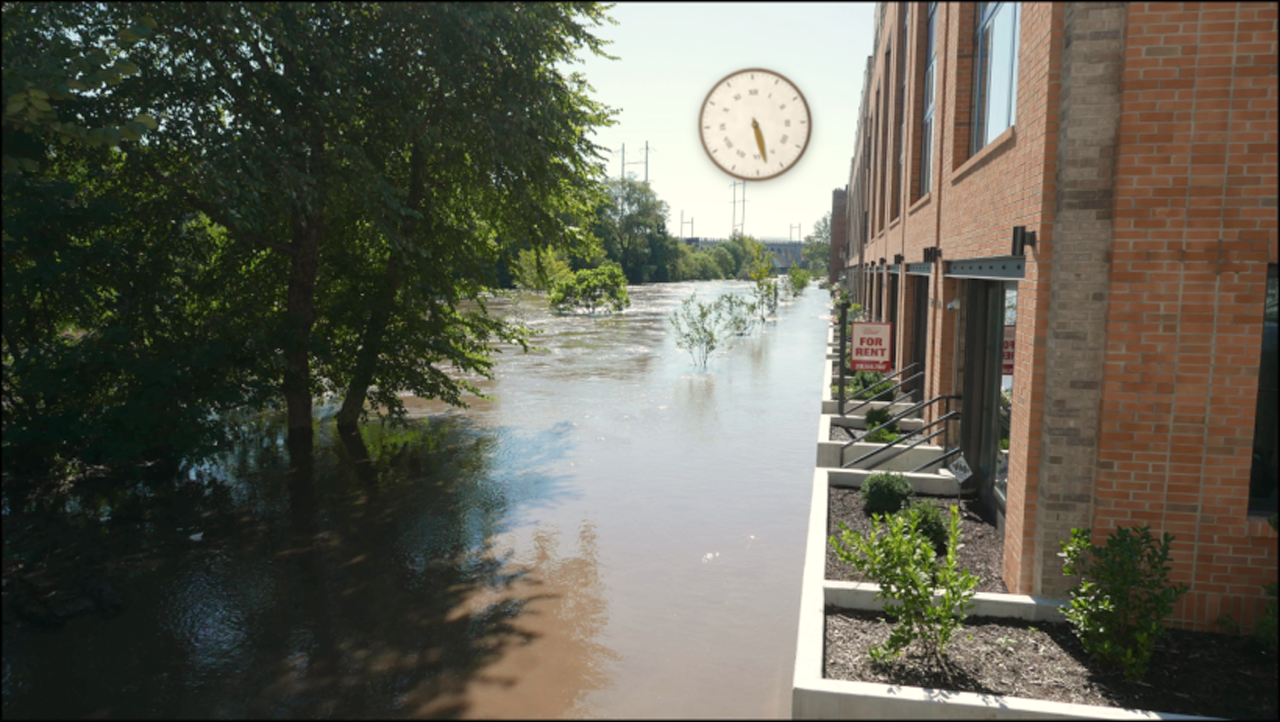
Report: 5:28
